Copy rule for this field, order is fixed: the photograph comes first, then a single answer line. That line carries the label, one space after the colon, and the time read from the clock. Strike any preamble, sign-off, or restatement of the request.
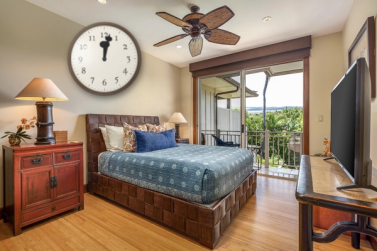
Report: 12:02
